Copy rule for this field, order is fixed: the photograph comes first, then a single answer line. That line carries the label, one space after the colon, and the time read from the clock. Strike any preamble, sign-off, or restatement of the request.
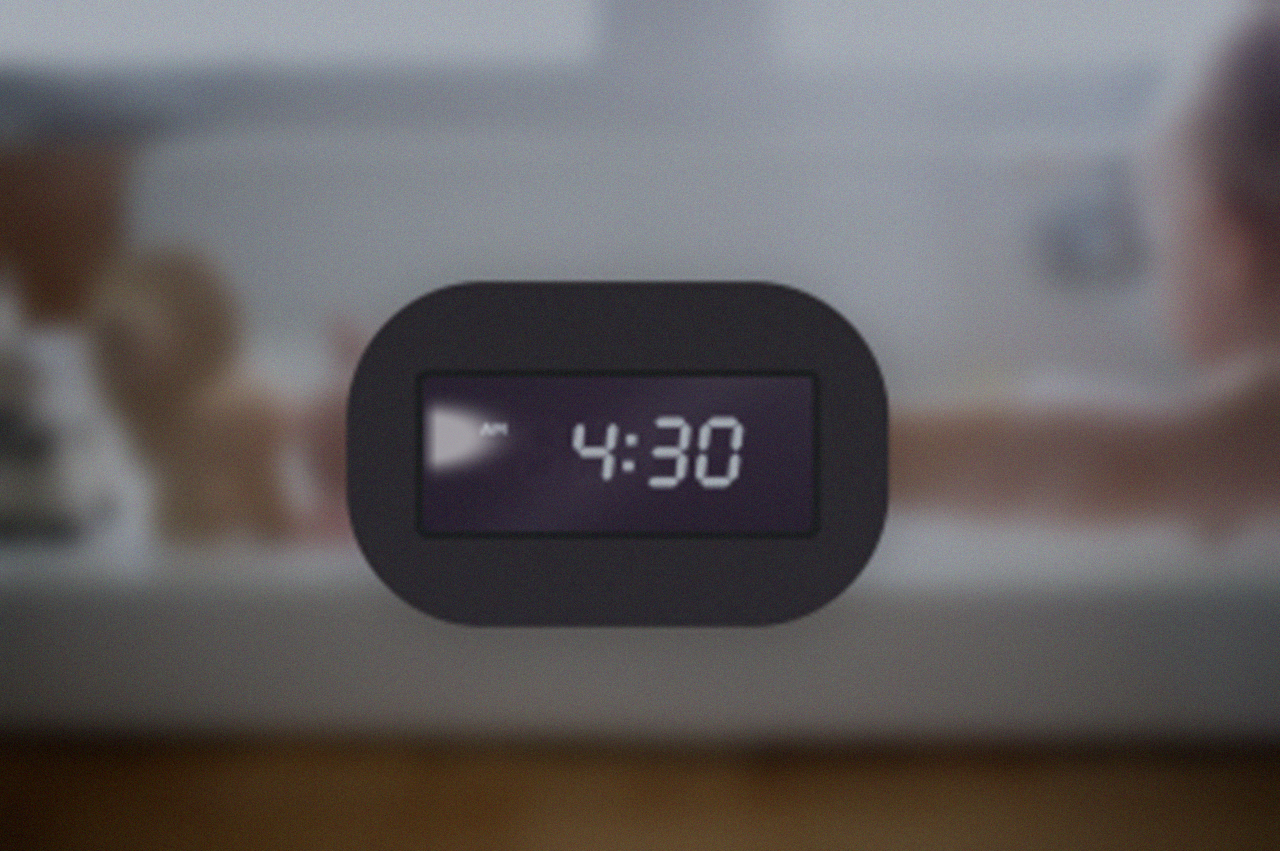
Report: 4:30
